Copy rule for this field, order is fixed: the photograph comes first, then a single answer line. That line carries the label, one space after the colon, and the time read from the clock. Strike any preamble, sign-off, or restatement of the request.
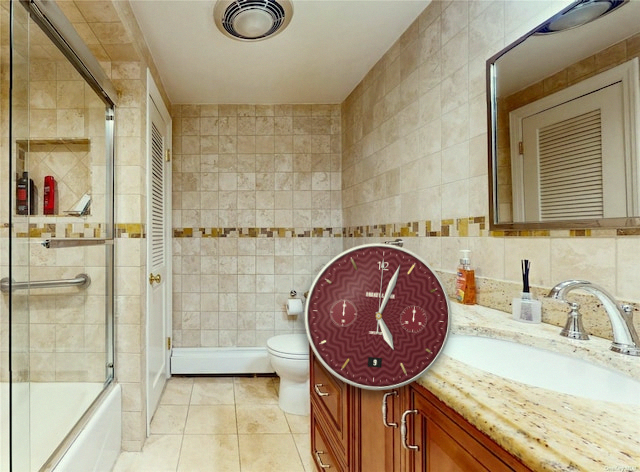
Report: 5:03
